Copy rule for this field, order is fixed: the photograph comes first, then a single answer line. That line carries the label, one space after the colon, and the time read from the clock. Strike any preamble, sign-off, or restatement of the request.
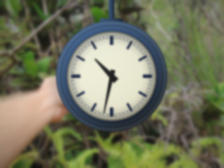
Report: 10:32
